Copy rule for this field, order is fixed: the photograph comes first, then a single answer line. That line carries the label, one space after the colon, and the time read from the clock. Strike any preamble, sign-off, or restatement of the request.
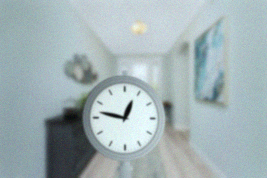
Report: 12:47
